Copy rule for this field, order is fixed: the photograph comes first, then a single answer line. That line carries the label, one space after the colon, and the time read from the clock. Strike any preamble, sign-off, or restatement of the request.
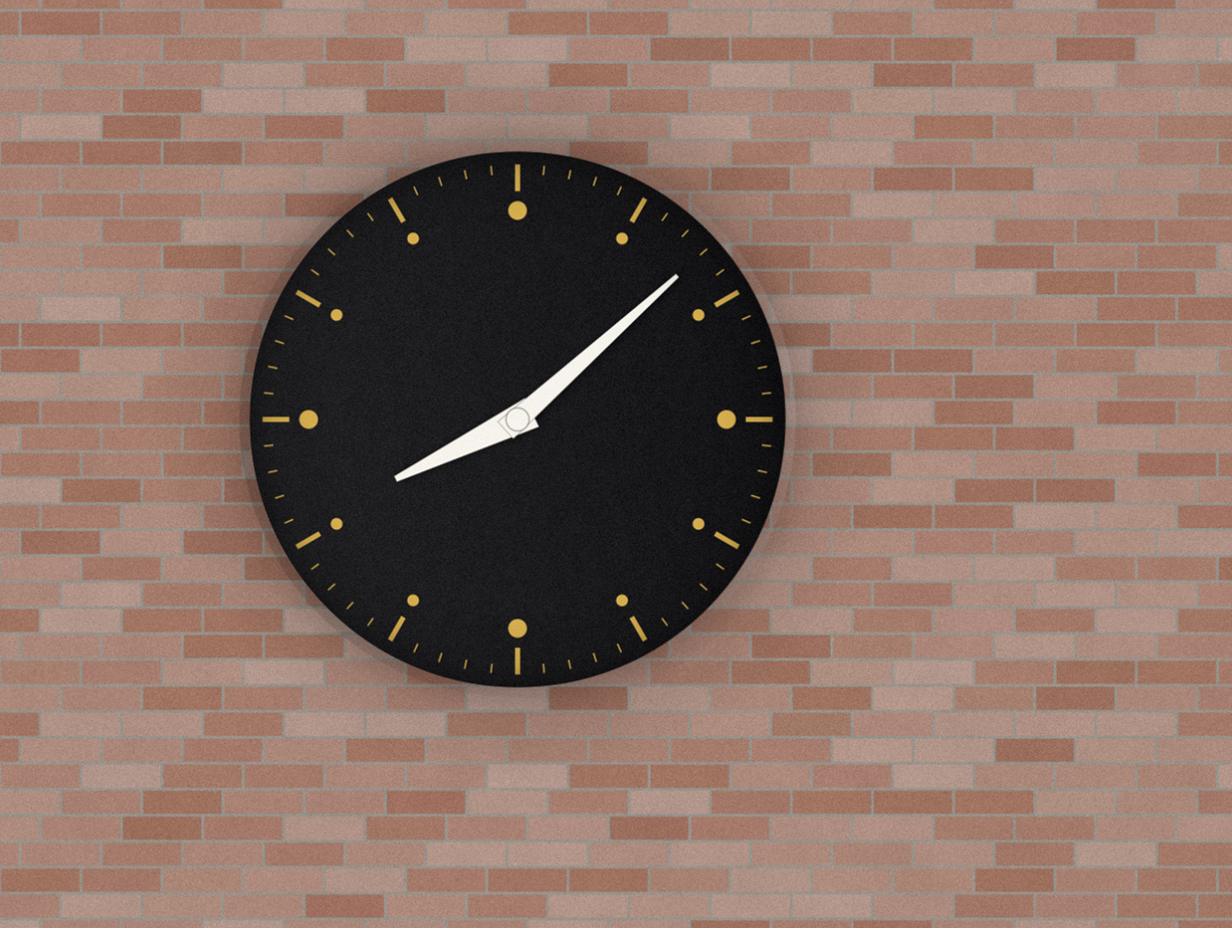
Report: 8:08
